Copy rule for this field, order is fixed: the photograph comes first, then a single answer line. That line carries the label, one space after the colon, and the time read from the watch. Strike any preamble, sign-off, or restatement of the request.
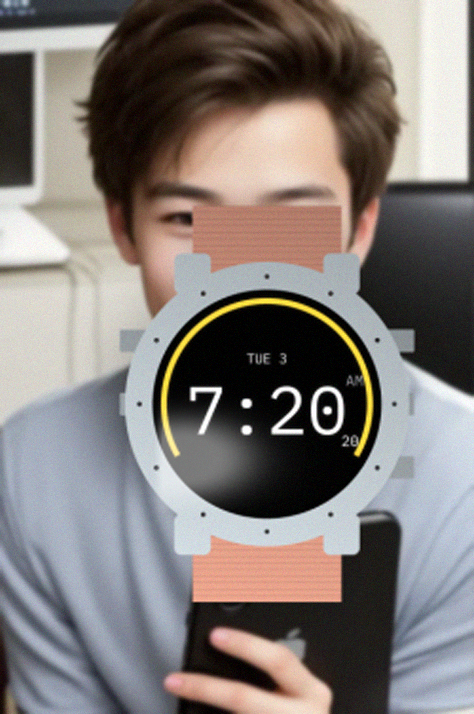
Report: 7:20:20
